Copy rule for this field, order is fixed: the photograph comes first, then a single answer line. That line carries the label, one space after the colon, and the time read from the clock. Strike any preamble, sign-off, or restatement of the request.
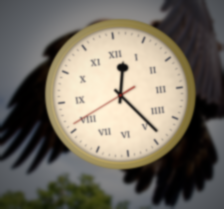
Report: 12:23:41
